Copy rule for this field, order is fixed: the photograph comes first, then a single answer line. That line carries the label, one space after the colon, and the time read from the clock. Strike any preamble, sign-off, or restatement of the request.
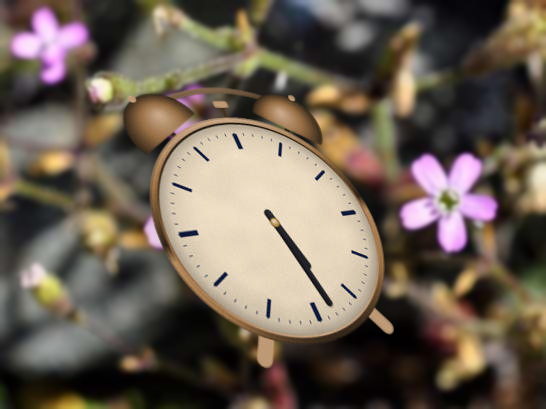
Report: 5:28
